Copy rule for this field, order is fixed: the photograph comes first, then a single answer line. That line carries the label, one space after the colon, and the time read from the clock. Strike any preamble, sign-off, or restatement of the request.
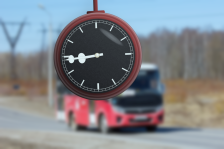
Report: 8:44
